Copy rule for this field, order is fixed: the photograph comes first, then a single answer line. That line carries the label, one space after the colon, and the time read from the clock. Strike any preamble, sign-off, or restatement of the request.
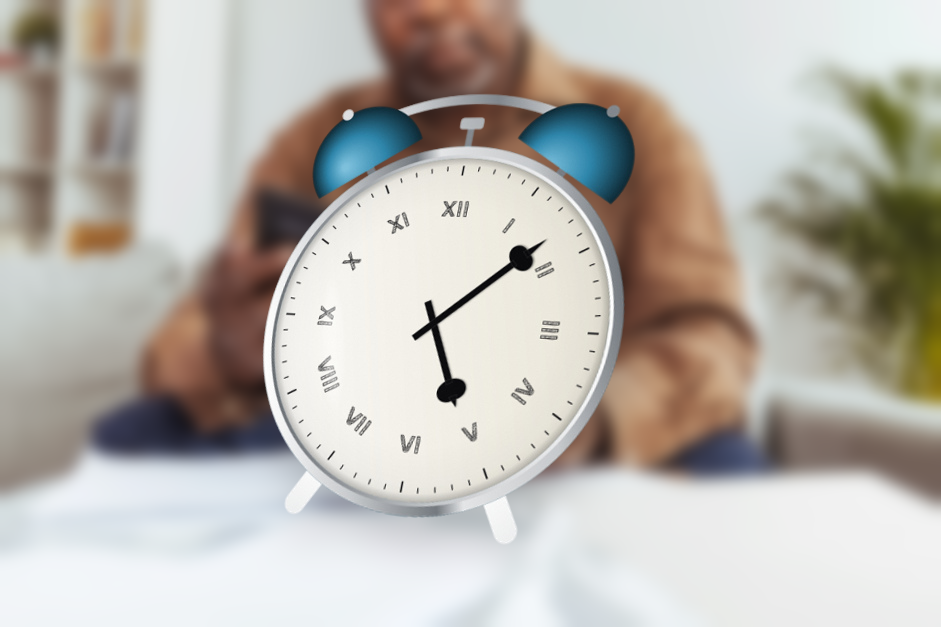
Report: 5:08
